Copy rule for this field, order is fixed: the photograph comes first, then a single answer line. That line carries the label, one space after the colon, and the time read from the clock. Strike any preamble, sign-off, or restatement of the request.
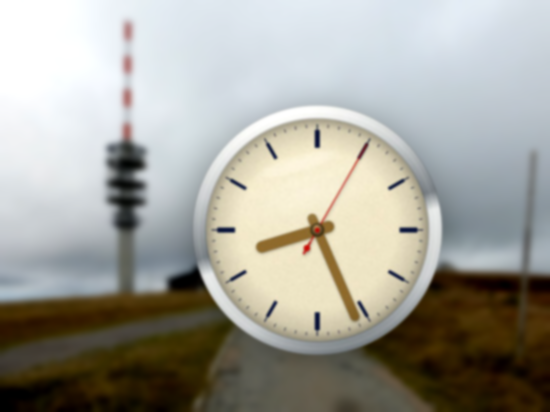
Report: 8:26:05
